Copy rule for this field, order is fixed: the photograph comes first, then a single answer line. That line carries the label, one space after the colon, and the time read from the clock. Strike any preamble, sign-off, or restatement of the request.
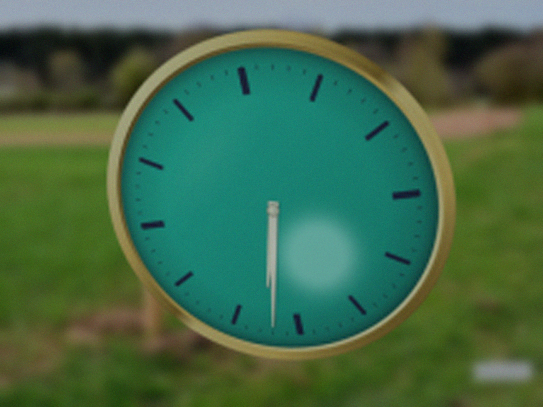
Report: 6:32
